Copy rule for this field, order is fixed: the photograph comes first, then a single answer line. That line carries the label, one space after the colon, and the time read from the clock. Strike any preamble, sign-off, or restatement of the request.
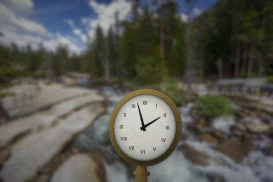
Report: 1:57
